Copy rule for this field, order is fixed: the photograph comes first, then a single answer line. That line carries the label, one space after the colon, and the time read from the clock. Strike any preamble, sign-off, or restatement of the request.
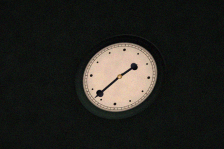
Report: 1:37
